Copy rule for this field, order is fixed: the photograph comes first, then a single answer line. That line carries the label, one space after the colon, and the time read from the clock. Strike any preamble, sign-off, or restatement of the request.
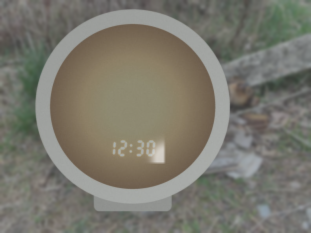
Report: 12:30
